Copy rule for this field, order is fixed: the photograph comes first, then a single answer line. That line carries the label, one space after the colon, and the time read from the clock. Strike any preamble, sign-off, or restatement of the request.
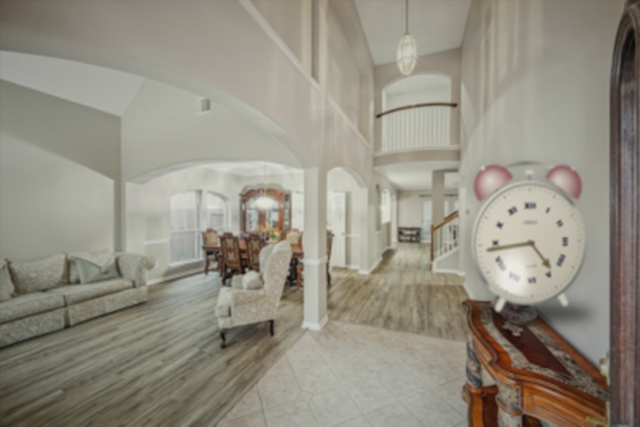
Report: 4:44
